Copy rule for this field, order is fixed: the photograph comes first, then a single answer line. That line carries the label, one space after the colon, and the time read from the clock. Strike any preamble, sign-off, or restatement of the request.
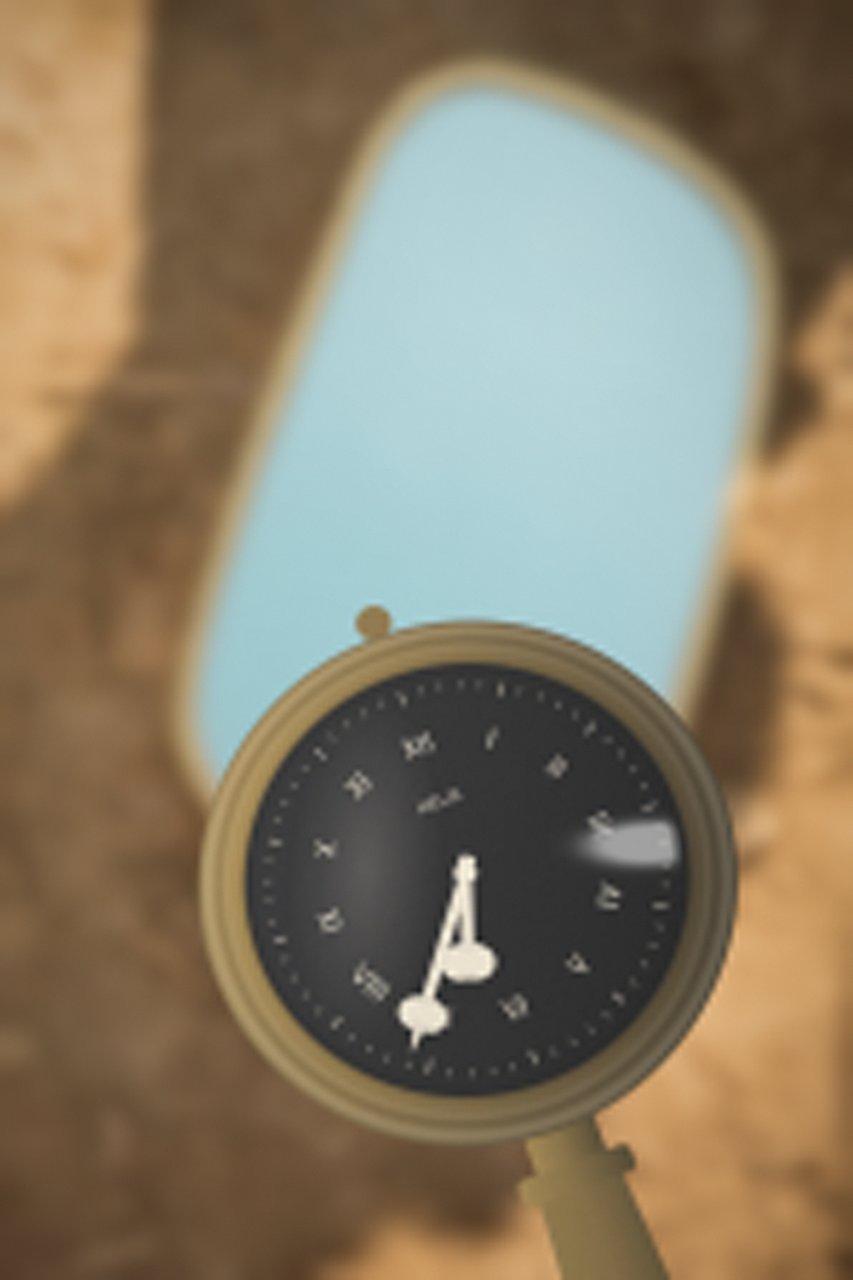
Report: 6:36
